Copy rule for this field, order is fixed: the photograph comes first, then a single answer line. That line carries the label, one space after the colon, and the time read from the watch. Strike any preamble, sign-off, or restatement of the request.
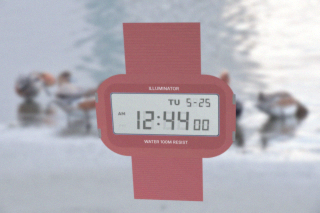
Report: 12:44:00
